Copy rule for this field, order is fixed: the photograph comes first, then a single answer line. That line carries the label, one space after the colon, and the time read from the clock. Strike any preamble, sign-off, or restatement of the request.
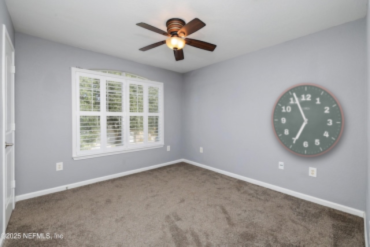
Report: 6:56
